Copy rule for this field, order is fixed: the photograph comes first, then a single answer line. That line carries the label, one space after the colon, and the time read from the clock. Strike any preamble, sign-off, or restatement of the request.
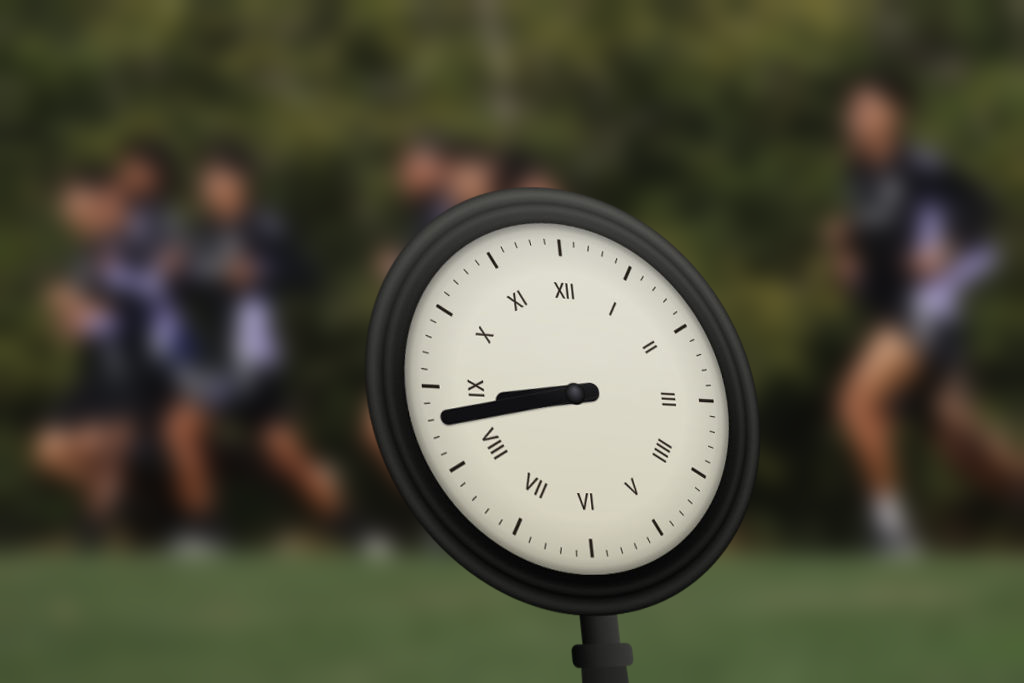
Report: 8:43
